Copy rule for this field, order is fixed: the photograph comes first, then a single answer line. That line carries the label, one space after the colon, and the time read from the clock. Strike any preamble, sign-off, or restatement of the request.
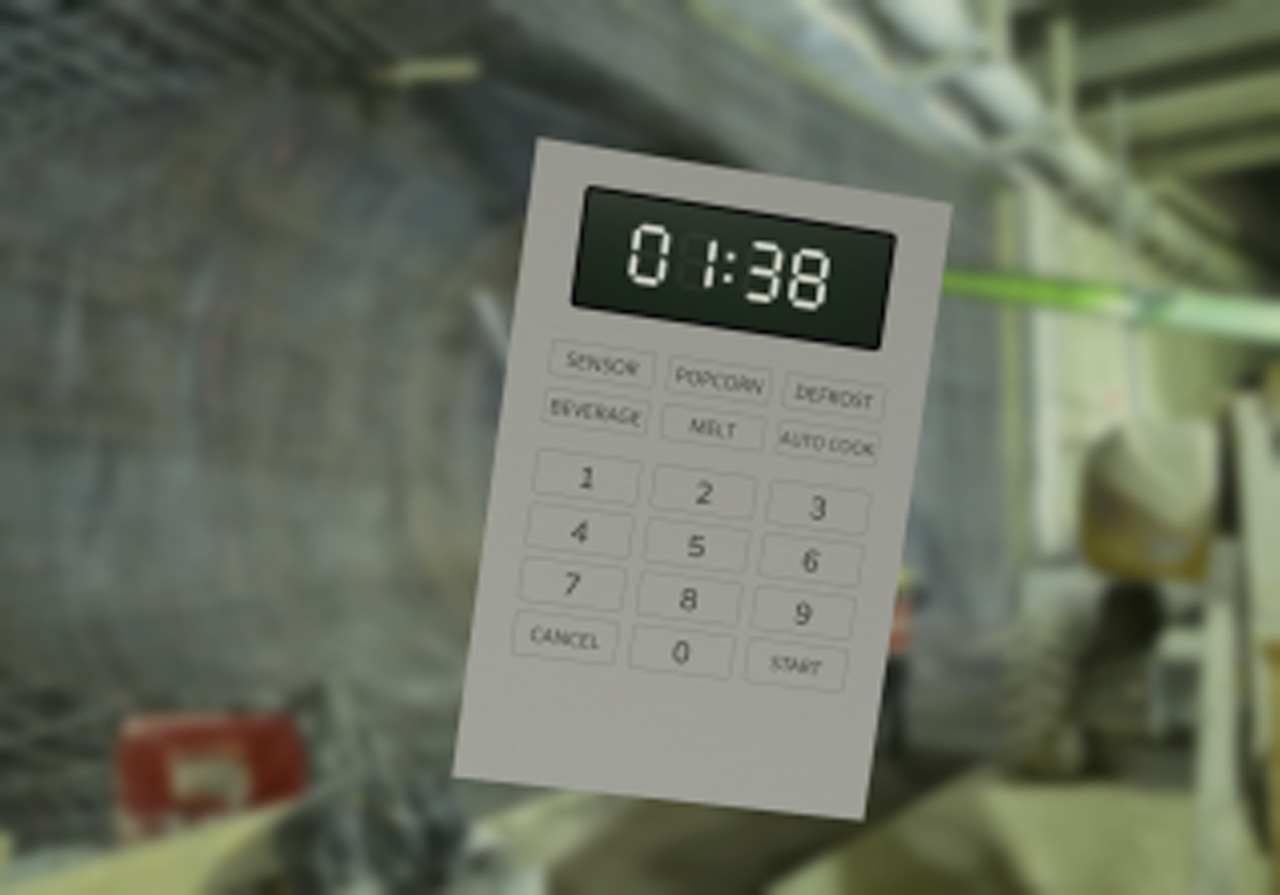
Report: 1:38
